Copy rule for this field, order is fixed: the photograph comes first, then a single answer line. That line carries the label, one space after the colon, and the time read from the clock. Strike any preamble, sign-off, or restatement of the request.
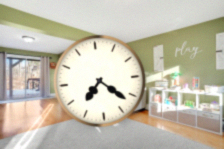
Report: 7:22
